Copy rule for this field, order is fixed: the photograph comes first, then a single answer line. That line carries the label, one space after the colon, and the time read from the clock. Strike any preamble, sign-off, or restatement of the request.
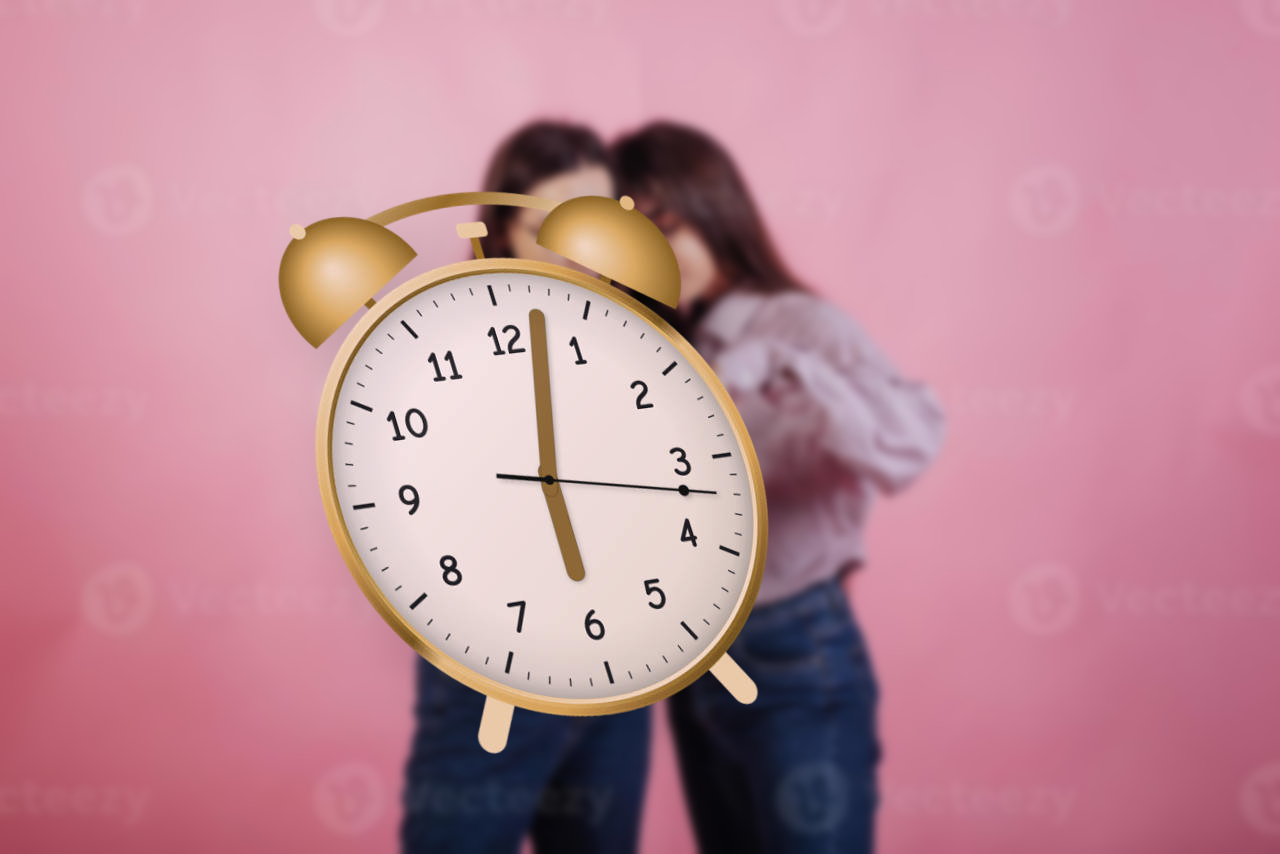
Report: 6:02:17
